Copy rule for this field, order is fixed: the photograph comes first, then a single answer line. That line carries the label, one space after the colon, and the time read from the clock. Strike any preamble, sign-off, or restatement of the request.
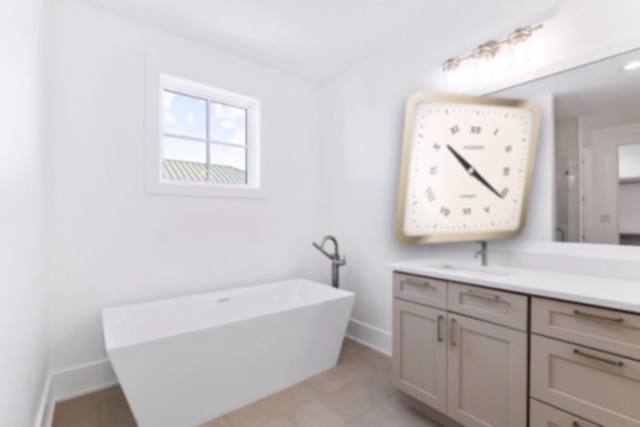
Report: 10:21
